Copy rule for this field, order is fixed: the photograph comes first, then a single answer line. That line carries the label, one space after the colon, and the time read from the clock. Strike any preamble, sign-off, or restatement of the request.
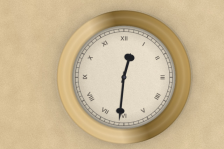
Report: 12:31
